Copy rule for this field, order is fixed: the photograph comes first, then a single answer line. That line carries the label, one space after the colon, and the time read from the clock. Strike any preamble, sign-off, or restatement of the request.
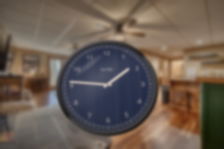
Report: 1:46
